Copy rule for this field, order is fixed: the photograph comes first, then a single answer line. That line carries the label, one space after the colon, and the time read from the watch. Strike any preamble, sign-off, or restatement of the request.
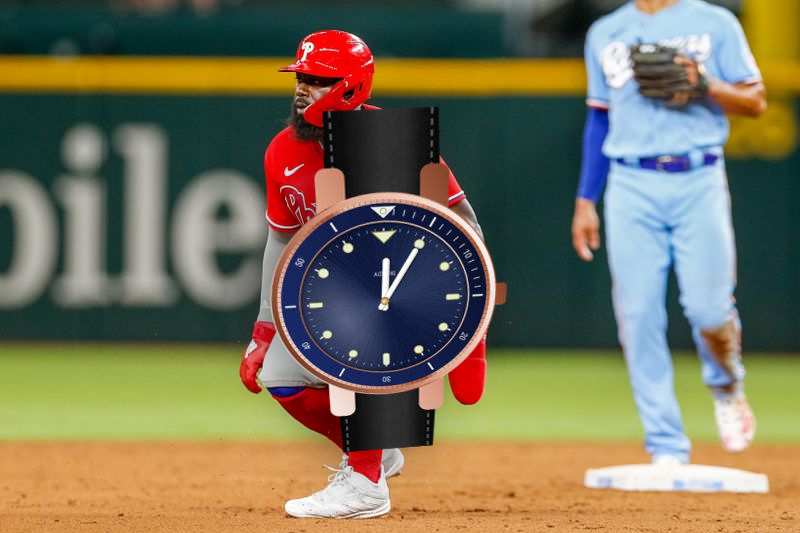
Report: 12:05
